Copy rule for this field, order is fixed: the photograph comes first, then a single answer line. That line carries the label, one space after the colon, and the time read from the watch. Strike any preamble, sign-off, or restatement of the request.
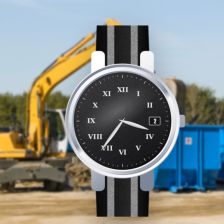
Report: 3:36
